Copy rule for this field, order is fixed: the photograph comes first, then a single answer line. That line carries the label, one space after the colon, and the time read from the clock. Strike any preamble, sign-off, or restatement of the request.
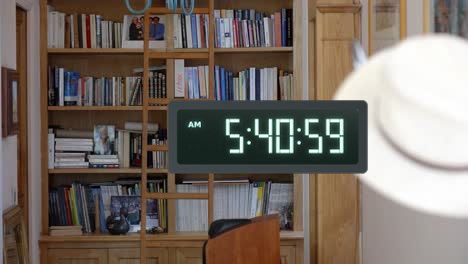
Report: 5:40:59
